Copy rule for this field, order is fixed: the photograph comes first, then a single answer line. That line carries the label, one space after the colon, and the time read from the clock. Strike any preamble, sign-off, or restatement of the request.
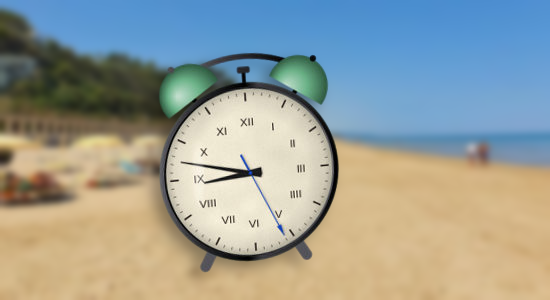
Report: 8:47:26
